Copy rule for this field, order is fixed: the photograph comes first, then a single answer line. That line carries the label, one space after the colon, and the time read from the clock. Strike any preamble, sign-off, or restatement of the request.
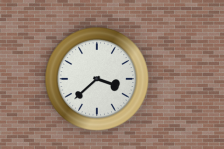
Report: 3:38
